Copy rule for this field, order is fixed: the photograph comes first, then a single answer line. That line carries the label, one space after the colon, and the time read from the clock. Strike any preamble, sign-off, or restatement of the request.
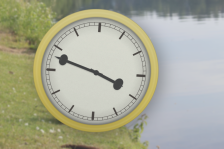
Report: 3:48
